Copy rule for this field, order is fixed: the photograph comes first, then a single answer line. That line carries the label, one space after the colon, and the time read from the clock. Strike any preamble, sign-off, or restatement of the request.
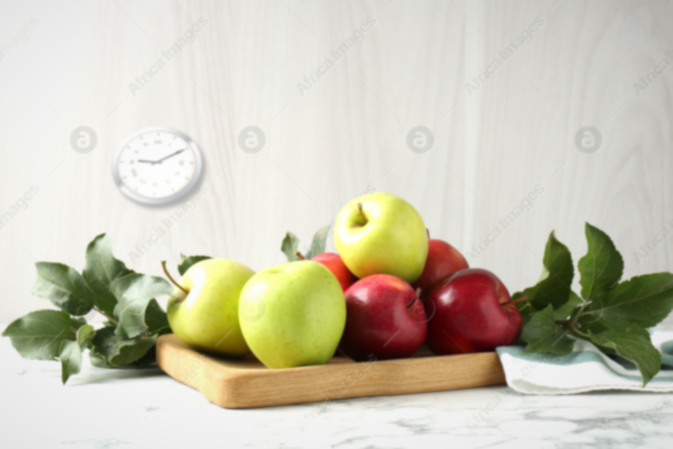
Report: 9:10
